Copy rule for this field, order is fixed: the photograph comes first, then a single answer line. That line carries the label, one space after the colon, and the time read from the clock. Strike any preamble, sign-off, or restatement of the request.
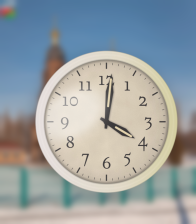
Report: 4:01
